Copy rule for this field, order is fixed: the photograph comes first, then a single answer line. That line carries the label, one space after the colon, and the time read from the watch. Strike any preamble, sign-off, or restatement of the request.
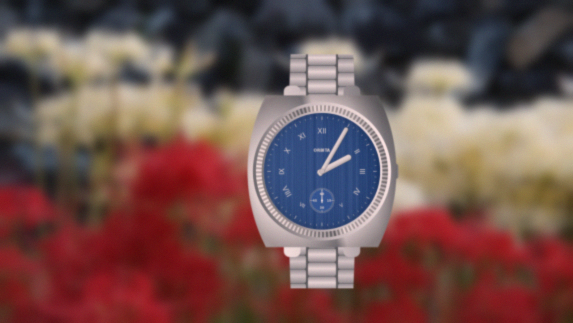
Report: 2:05
